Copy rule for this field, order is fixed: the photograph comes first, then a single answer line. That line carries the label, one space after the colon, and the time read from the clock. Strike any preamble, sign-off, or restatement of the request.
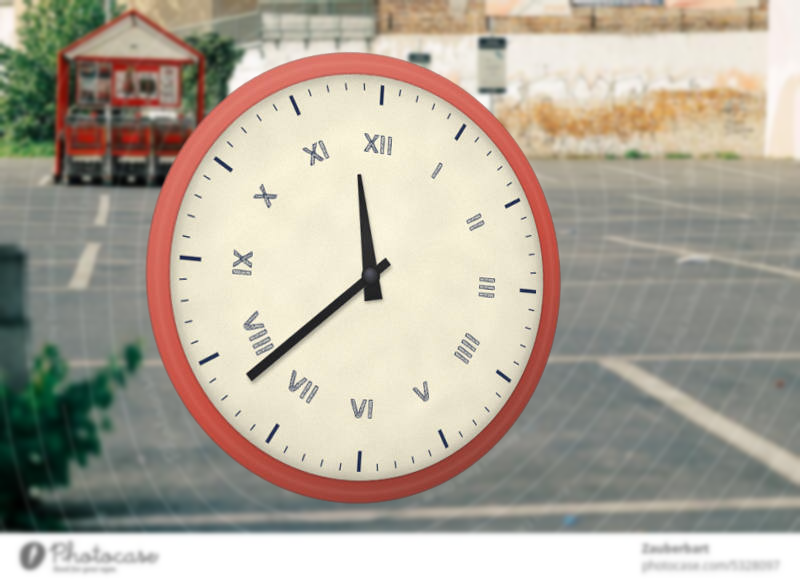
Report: 11:38
